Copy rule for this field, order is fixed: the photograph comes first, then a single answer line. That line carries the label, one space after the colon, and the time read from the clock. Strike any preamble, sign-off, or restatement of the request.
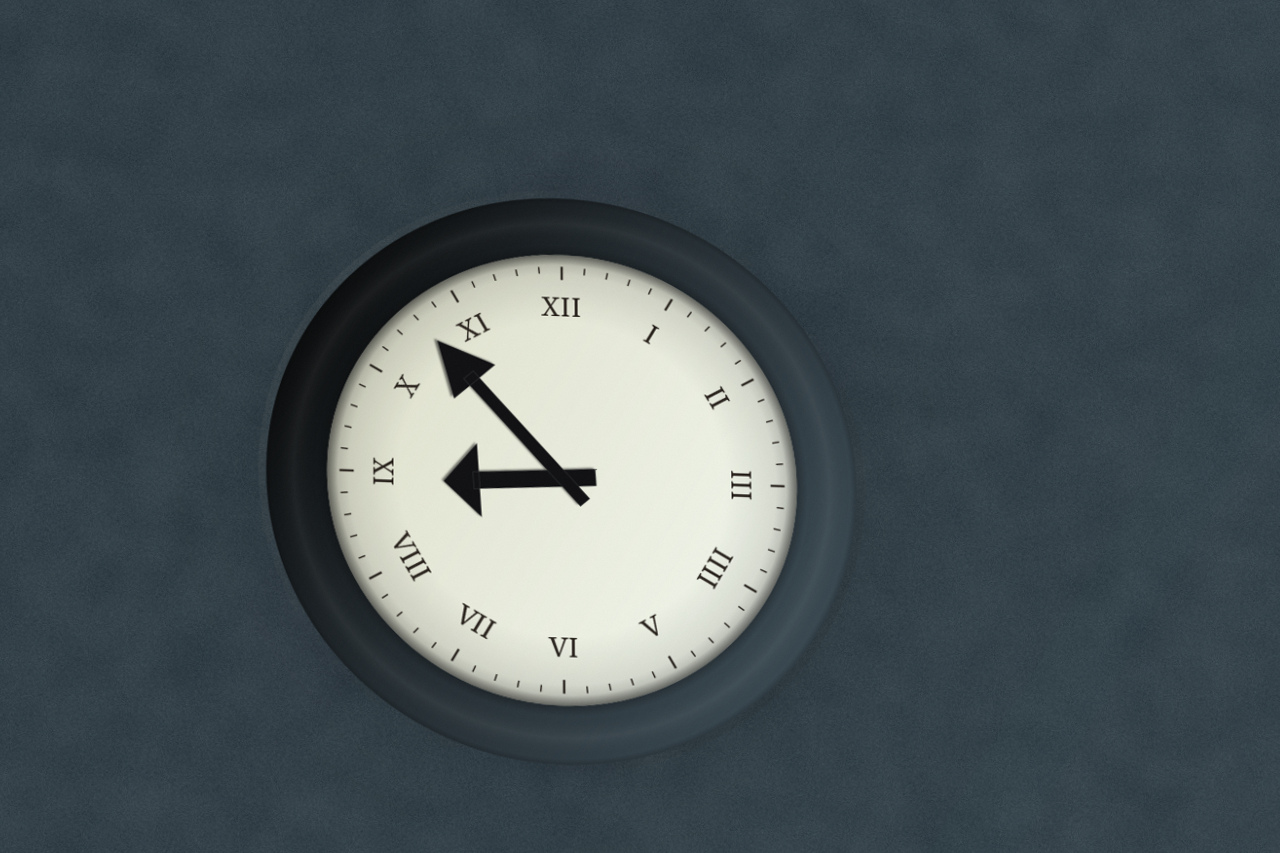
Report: 8:53
